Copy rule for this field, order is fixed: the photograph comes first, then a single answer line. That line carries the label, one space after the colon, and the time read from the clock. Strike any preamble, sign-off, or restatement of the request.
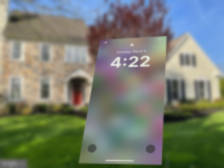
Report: 4:22
